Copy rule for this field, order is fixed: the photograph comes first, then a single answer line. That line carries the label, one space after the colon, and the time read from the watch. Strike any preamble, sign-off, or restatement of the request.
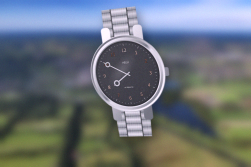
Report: 7:50
